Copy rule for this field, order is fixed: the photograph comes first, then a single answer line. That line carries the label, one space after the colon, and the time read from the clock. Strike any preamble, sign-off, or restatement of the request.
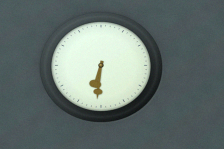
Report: 6:31
